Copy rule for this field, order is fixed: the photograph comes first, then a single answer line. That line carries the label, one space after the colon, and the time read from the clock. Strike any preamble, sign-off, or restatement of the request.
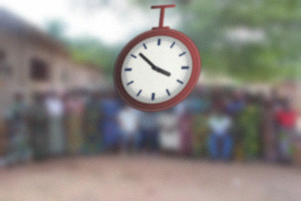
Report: 3:52
